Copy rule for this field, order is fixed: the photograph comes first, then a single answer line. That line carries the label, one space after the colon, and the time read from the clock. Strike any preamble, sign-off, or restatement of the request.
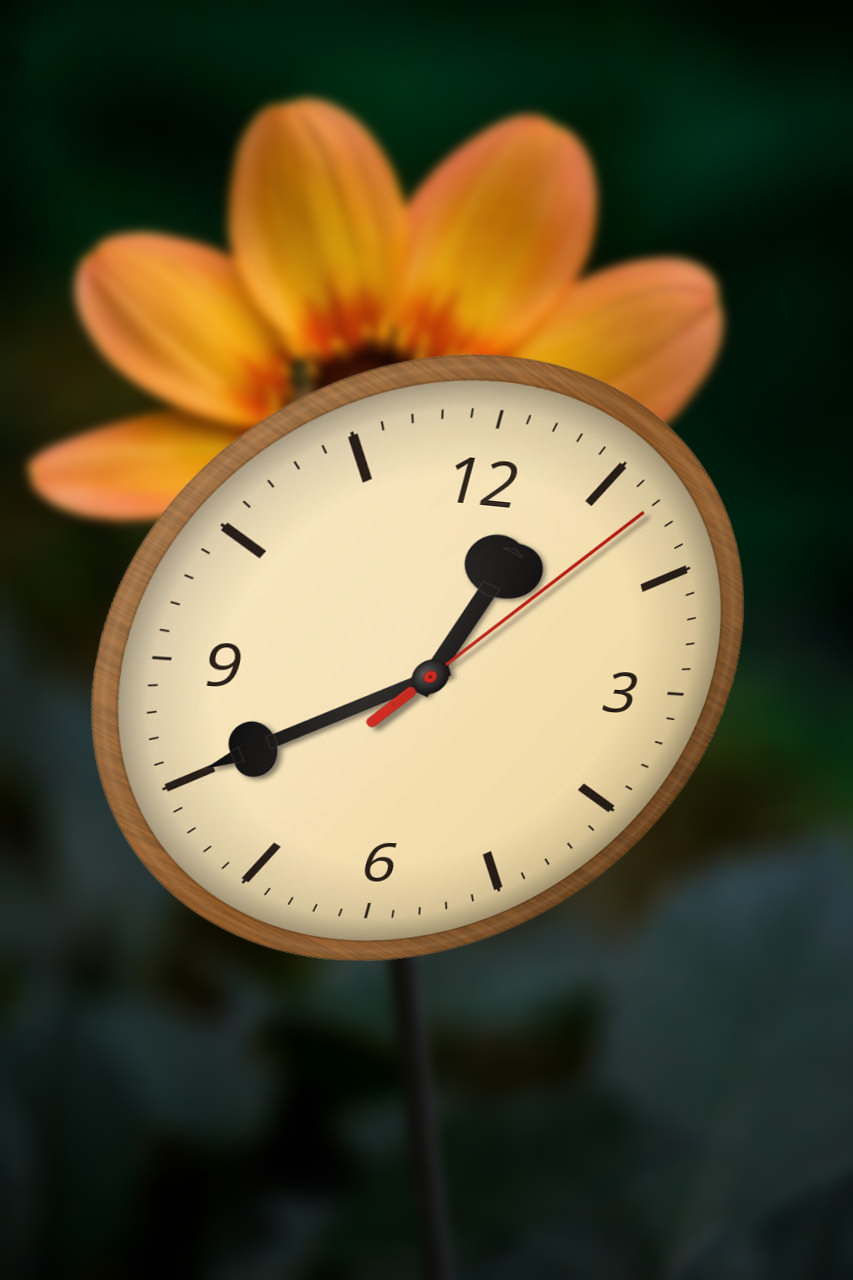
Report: 12:40:07
